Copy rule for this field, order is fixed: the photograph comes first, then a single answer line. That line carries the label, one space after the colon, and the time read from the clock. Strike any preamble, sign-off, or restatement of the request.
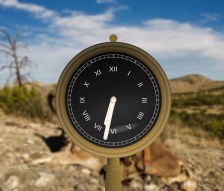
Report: 6:32
